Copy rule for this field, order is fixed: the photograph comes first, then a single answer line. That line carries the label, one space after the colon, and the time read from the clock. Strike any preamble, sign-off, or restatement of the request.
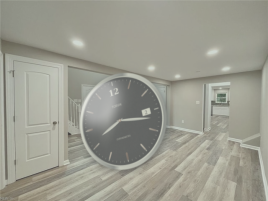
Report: 8:17
